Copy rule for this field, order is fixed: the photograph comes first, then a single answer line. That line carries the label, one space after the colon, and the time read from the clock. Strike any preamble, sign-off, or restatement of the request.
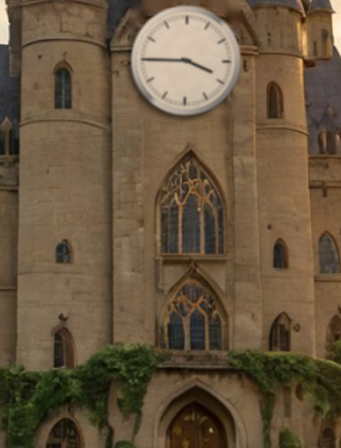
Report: 3:45
